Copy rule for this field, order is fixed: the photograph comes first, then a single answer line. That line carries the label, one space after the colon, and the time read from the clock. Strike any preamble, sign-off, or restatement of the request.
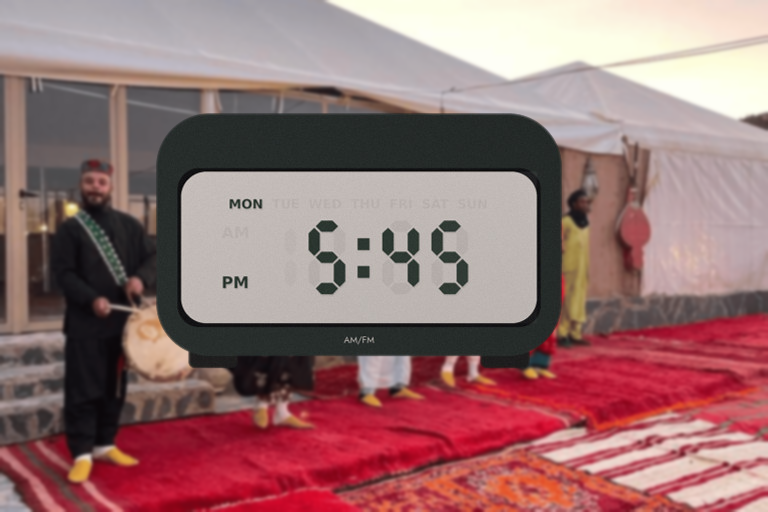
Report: 5:45
